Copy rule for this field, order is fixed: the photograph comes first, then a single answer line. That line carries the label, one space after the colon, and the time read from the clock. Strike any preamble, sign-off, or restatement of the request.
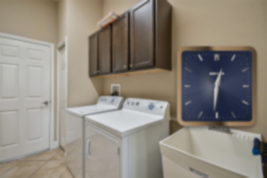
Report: 12:31
